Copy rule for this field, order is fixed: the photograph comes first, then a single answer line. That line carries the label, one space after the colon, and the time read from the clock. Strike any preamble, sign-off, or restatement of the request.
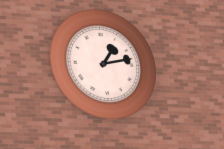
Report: 1:13
